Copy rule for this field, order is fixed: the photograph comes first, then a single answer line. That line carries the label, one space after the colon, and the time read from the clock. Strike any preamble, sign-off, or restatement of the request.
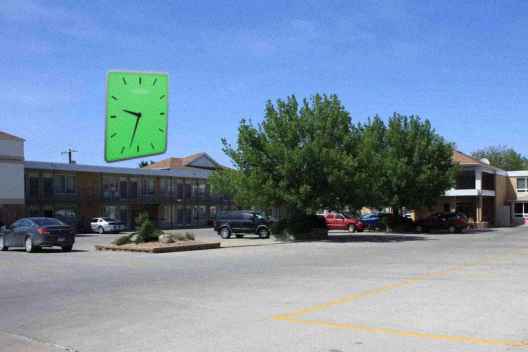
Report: 9:33
